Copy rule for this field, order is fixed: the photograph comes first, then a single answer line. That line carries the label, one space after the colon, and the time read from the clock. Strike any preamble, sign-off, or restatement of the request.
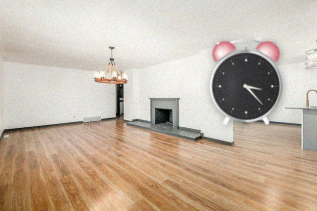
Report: 3:23
